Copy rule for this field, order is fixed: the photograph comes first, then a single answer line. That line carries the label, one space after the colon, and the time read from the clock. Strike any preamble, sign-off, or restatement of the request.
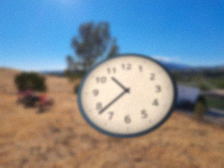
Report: 10:38
